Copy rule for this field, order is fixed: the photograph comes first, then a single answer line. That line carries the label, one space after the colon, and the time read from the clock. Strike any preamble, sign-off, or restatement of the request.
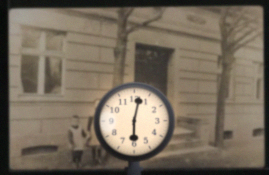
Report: 6:02
